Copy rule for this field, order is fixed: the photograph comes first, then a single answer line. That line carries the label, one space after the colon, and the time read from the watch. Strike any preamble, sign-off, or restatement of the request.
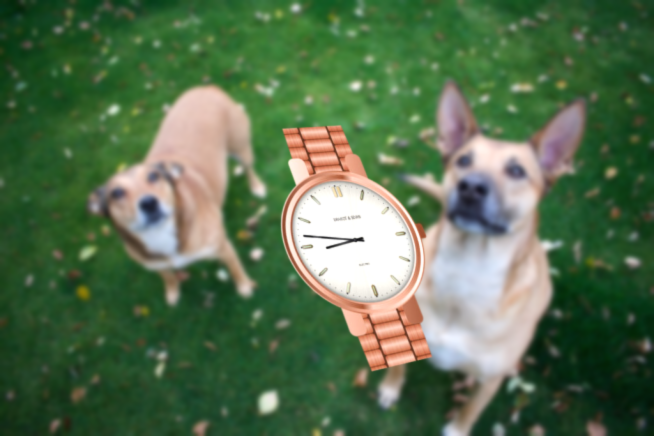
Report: 8:47
